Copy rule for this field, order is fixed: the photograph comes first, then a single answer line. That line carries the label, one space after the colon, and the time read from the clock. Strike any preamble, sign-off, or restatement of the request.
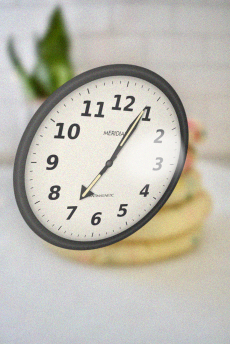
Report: 7:04
